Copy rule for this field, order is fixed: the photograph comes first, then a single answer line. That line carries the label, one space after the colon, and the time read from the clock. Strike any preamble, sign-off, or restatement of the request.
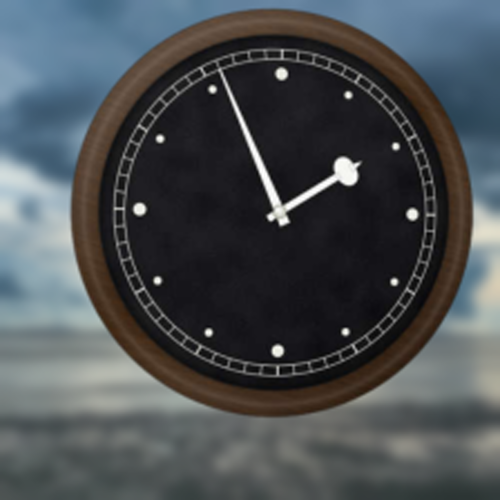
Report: 1:56
